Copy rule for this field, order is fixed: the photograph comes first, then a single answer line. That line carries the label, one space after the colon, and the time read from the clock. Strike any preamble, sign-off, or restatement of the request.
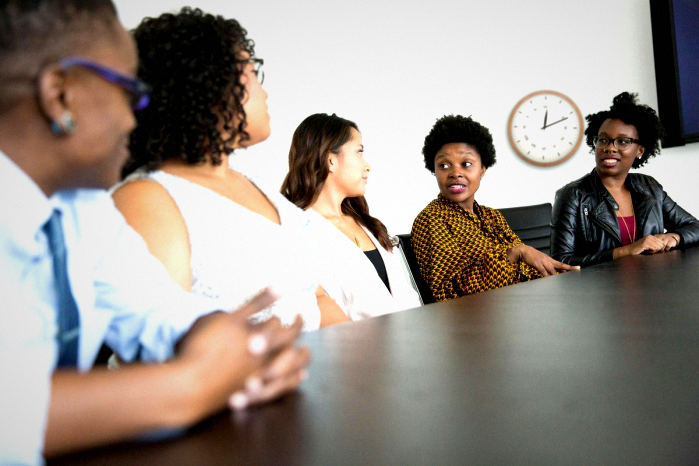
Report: 12:11
